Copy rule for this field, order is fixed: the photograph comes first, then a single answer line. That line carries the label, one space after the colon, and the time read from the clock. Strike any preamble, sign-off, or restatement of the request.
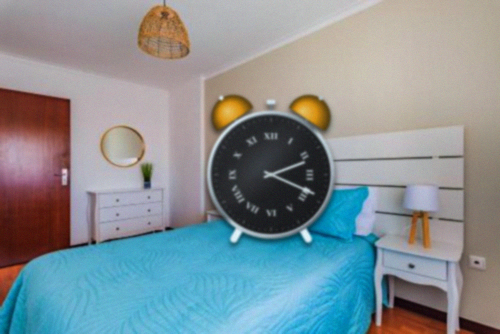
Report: 2:19
